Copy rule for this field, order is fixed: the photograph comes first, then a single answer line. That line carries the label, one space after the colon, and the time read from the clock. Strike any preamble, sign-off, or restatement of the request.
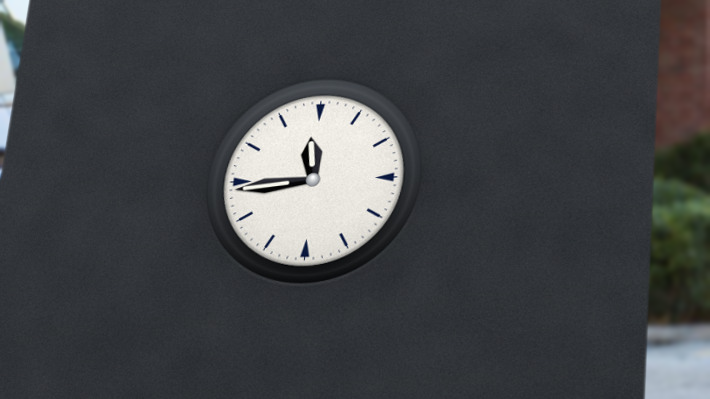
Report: 11:44
